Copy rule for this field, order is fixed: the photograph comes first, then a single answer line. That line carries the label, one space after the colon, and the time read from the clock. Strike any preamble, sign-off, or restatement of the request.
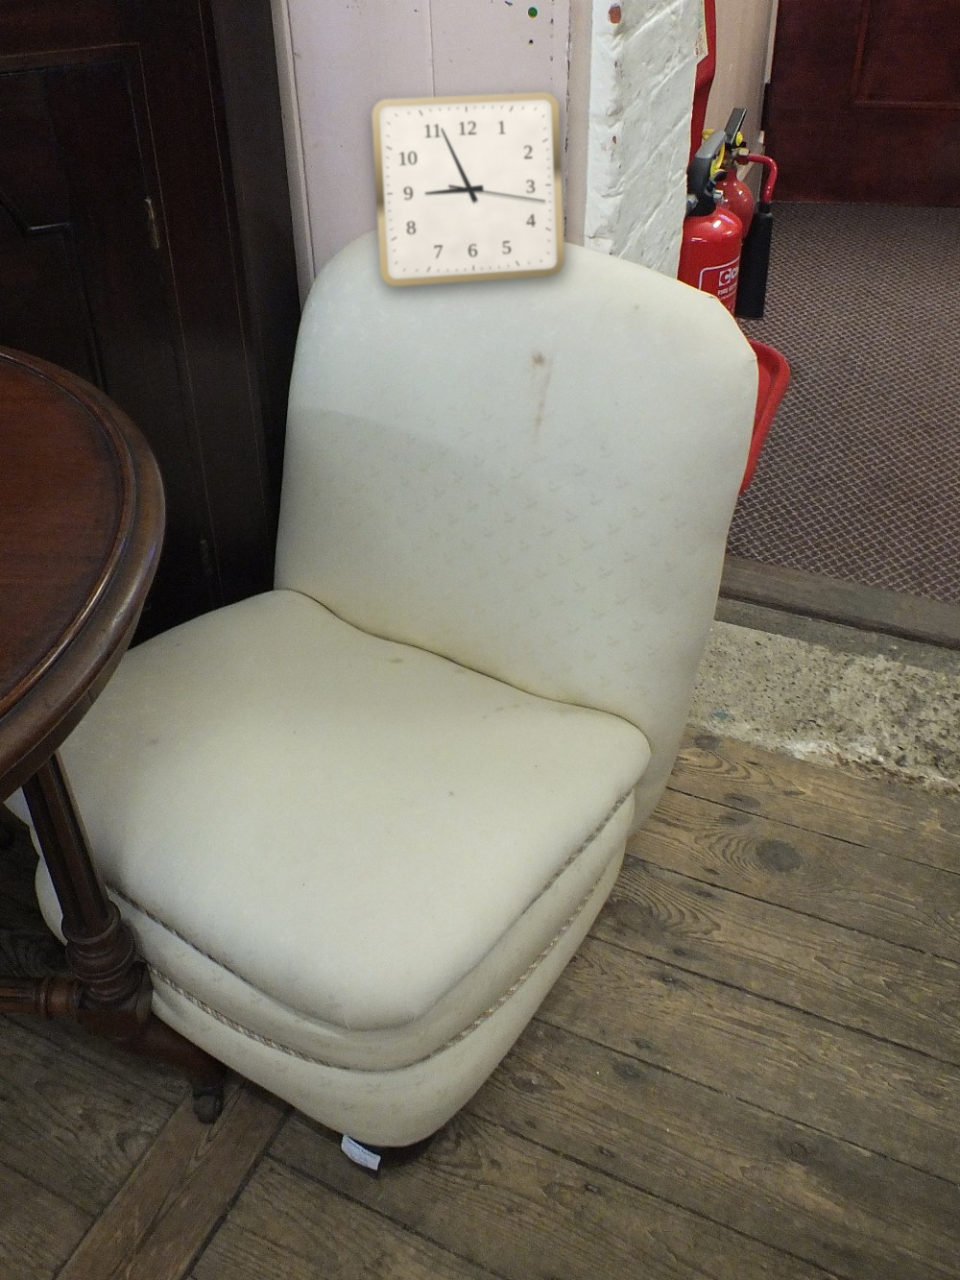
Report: 8:56:17
